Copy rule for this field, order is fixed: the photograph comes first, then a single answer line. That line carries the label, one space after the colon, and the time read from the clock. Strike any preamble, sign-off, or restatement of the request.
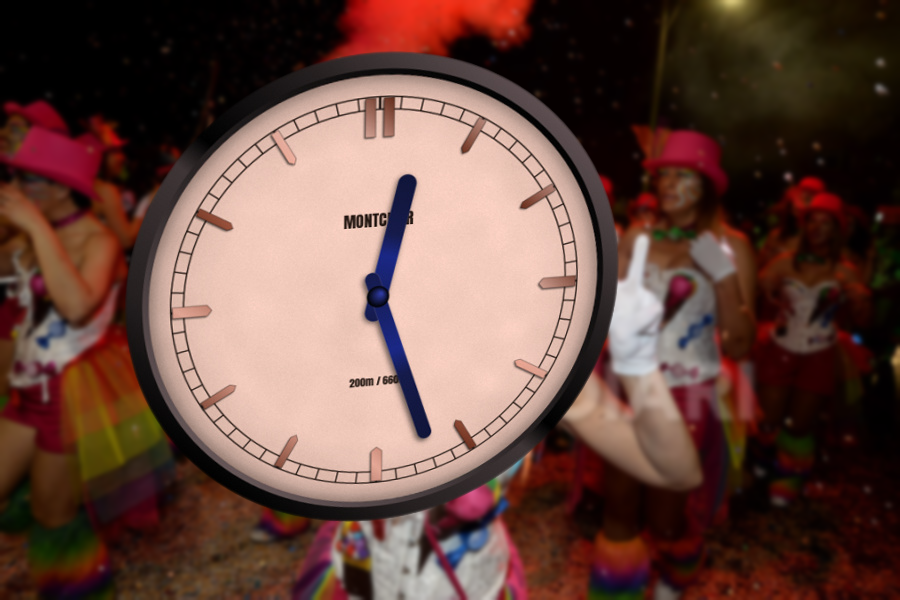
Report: 12:27
